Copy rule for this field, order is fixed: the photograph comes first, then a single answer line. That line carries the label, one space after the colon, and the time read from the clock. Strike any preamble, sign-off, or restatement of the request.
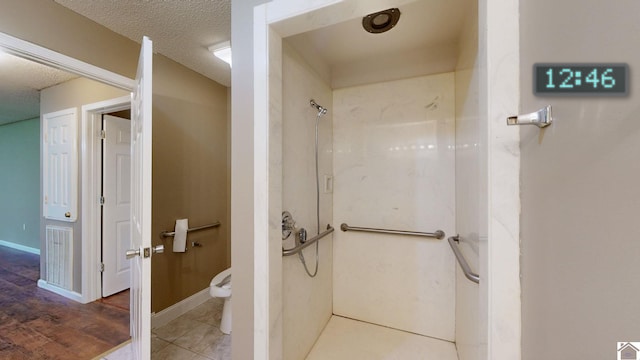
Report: 12:46
